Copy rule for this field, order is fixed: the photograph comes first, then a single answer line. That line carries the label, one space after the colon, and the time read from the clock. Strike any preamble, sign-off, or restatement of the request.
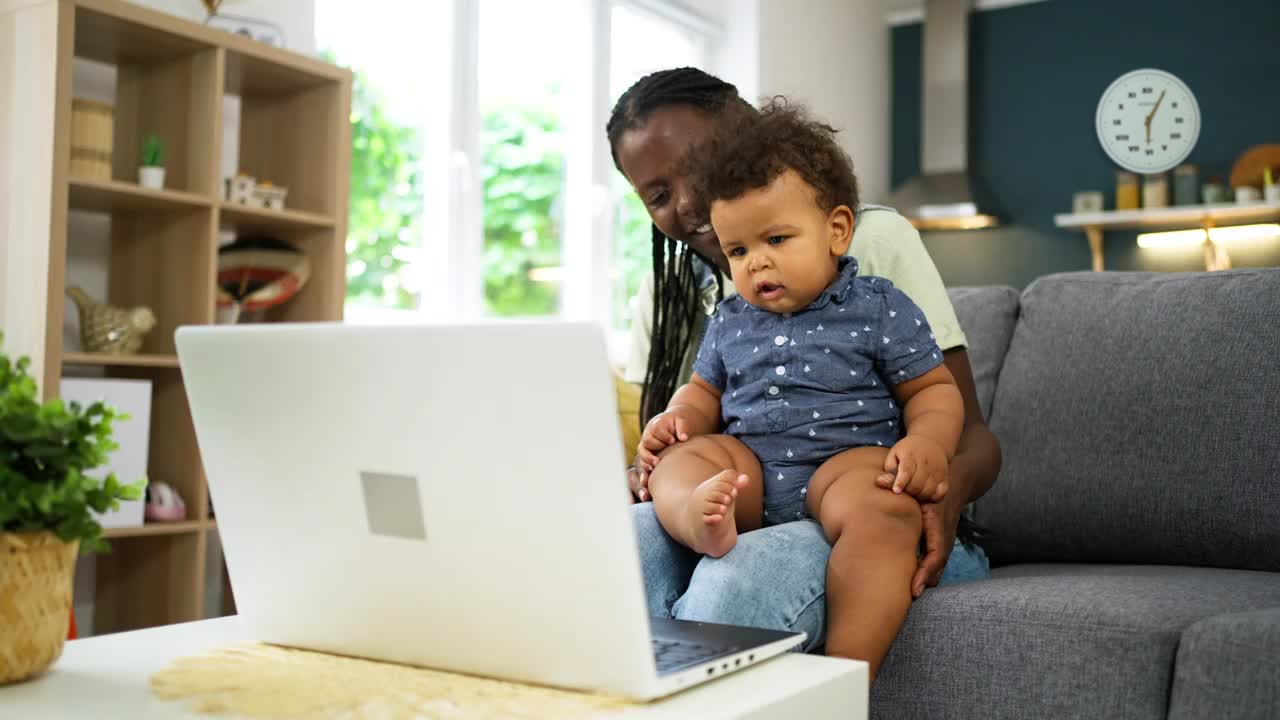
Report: 6:05
